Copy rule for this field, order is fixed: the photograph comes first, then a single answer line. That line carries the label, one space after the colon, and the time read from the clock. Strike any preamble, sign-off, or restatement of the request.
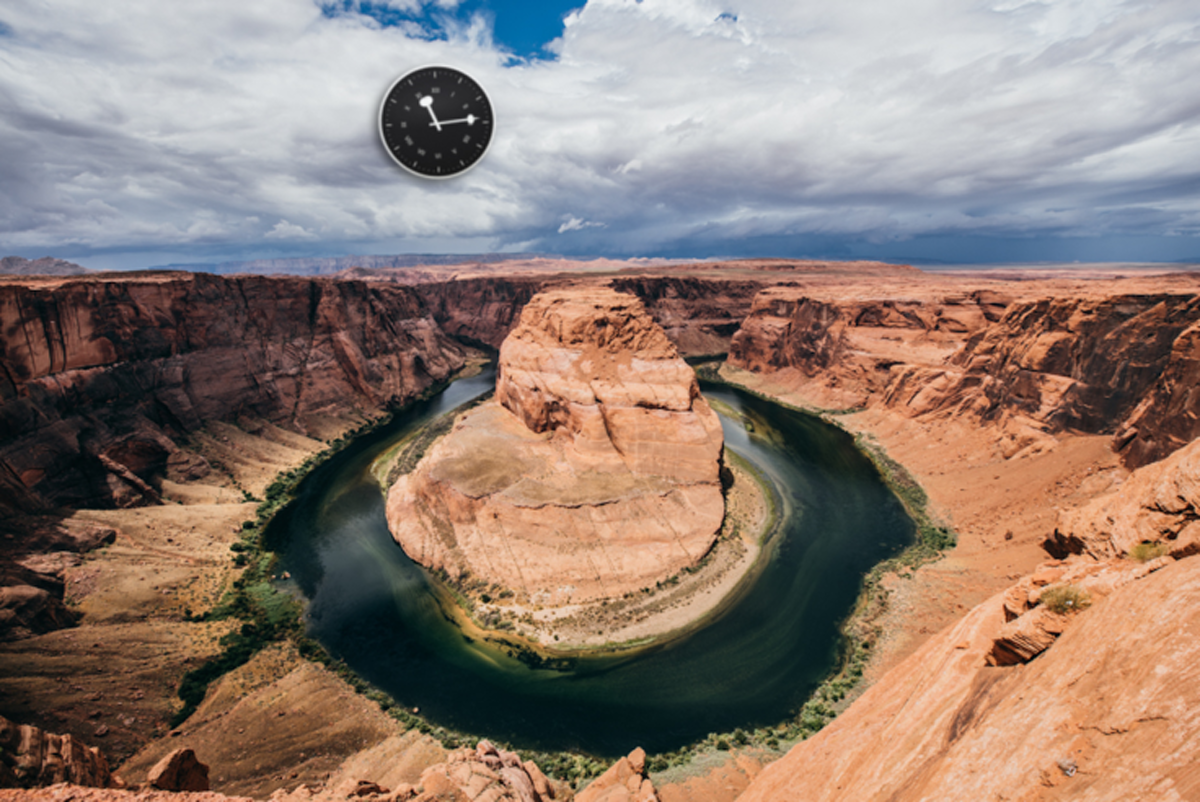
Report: 11:14
